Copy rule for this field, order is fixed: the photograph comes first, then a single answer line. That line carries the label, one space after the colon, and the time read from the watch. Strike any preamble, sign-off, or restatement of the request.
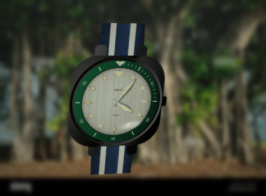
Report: 4:06
